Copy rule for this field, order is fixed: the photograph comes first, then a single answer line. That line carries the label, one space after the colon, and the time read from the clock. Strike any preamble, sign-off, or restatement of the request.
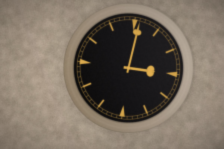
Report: 3:01
